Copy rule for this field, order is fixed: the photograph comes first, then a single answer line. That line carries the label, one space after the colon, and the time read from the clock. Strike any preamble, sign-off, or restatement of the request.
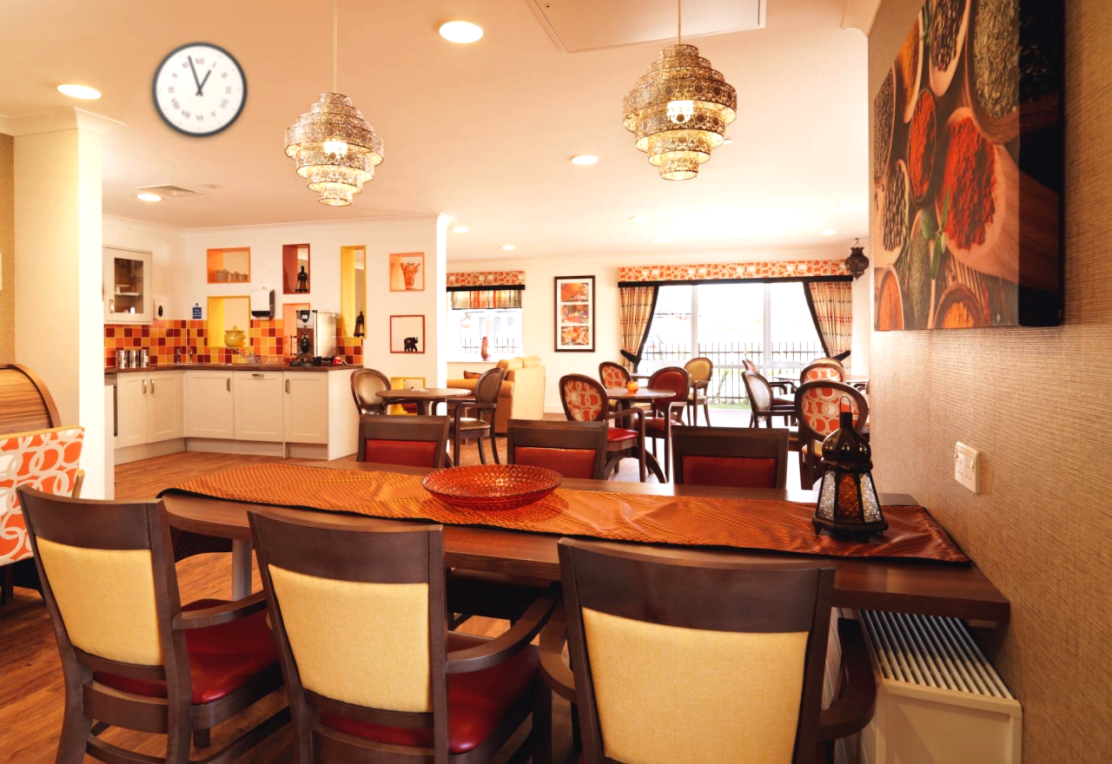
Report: 12:57
